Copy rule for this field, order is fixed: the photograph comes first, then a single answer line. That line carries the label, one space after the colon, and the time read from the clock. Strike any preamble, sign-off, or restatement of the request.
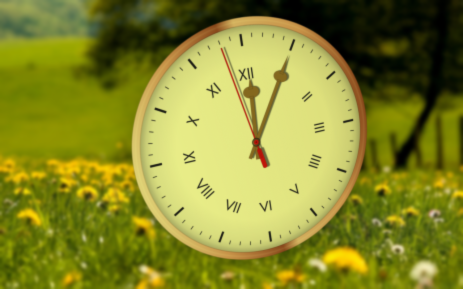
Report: 12:04:58
